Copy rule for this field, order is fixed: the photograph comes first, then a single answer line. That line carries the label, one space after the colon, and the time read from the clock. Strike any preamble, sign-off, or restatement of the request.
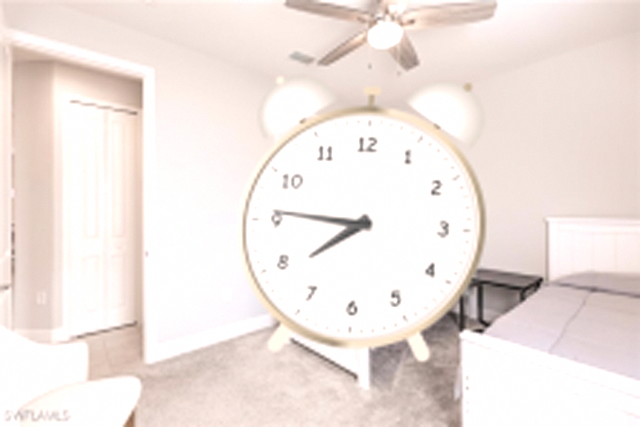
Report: 7:46
